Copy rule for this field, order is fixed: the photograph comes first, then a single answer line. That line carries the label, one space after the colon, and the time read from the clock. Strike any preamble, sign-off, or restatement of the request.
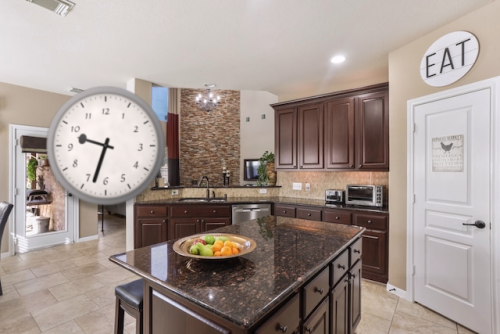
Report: 9:33
